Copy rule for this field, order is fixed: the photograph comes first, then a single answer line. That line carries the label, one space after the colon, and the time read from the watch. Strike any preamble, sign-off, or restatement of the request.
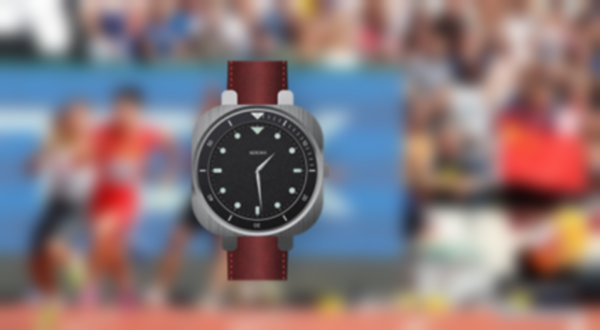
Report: 1:29
